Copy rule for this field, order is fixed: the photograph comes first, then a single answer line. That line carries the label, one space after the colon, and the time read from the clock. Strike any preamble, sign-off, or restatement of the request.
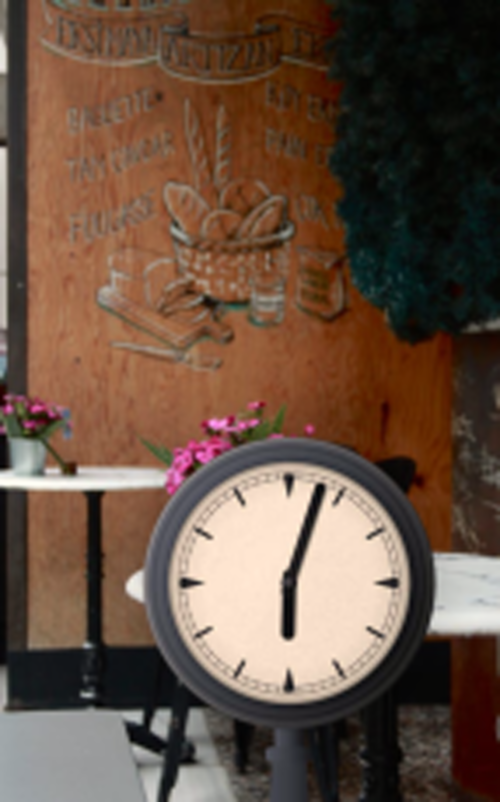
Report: 6:03
